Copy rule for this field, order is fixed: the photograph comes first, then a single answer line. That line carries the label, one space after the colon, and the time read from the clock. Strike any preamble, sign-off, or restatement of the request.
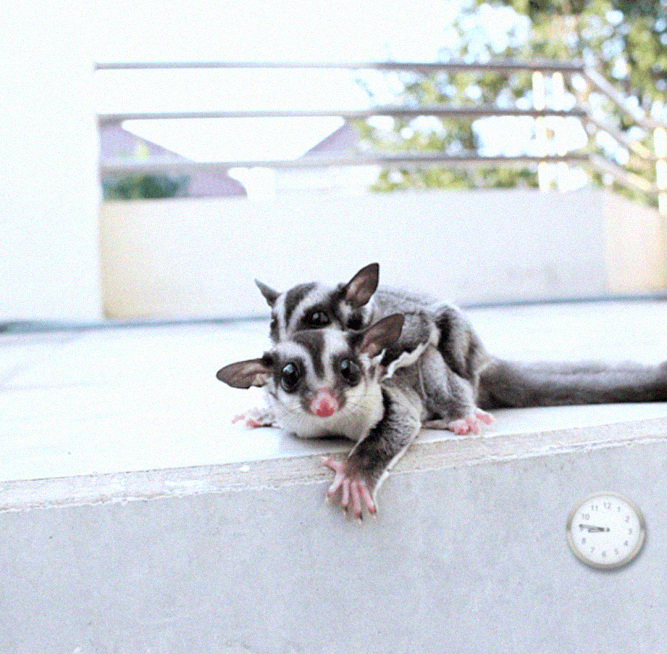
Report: 8:46
